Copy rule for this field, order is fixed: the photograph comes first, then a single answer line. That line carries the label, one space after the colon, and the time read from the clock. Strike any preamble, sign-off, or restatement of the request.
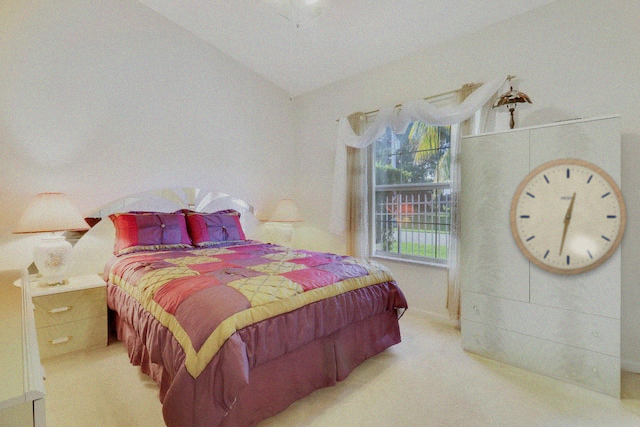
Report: 12:32
